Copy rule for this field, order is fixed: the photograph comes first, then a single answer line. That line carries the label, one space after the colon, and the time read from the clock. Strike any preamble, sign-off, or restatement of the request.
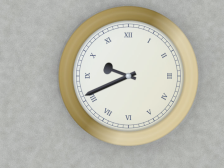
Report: 9:41
